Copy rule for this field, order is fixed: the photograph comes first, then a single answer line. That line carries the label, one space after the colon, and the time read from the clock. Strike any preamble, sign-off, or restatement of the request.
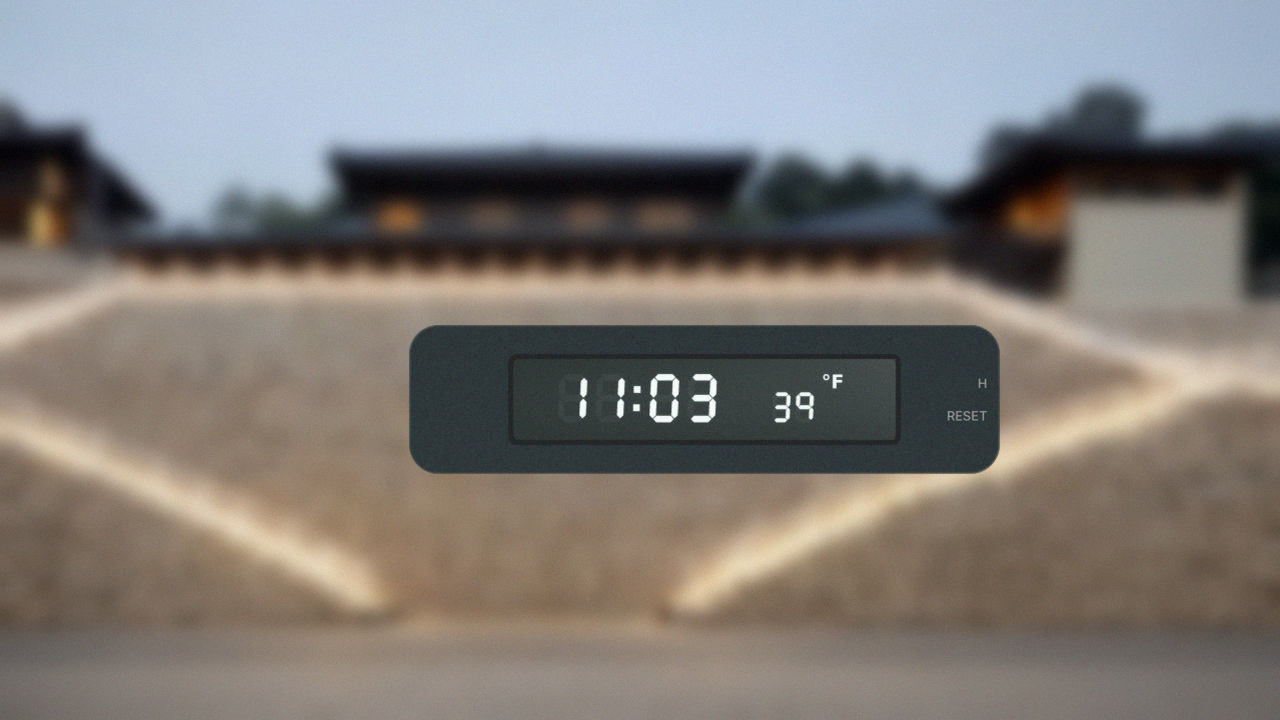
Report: 11:03
